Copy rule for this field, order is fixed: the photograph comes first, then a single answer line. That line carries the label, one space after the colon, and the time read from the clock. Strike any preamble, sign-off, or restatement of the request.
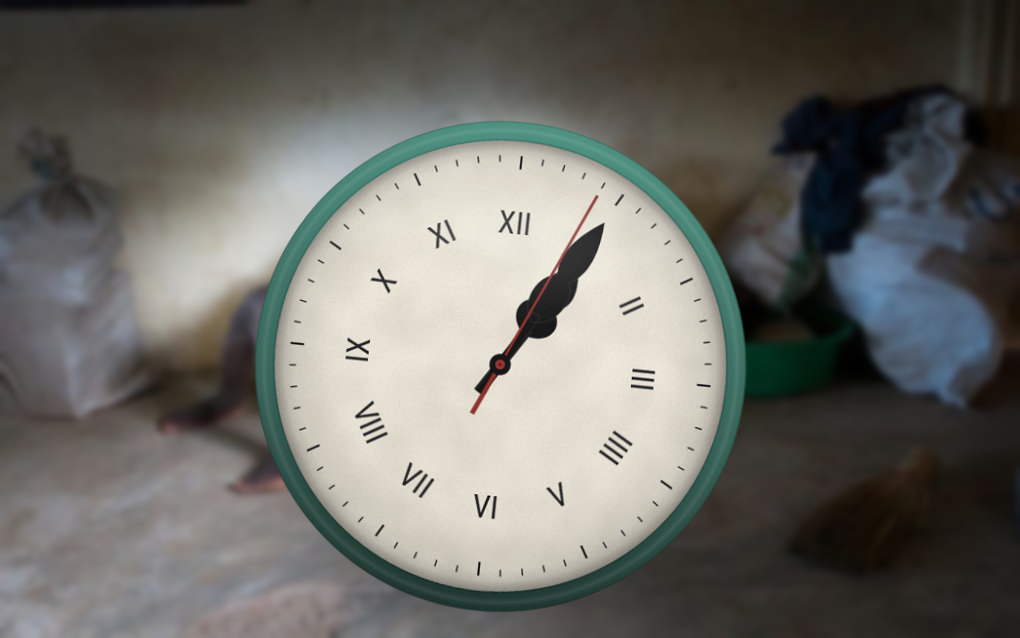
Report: 1:05:04
